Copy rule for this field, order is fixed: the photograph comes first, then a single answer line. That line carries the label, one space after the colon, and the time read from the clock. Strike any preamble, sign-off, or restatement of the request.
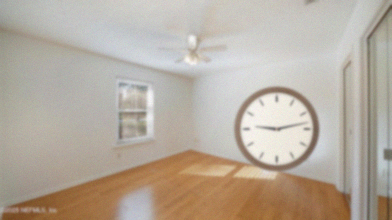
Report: 9:13
